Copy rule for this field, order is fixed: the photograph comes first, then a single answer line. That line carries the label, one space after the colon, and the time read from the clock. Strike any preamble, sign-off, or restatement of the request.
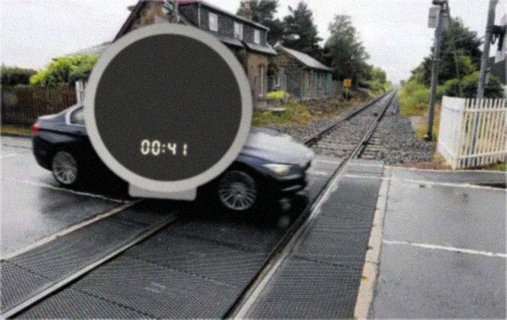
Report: 0:41
